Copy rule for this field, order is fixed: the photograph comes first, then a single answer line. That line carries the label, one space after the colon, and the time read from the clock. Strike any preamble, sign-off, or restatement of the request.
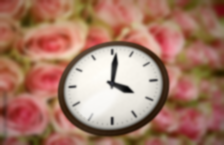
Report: 4:01
